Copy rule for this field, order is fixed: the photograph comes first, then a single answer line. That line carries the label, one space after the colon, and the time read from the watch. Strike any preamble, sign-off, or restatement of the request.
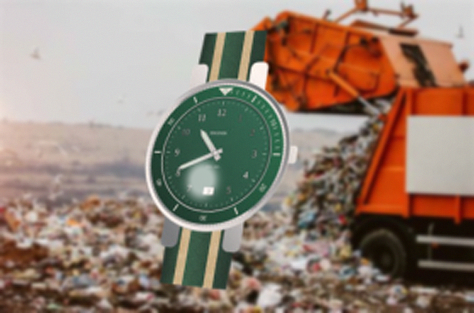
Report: 10:41
